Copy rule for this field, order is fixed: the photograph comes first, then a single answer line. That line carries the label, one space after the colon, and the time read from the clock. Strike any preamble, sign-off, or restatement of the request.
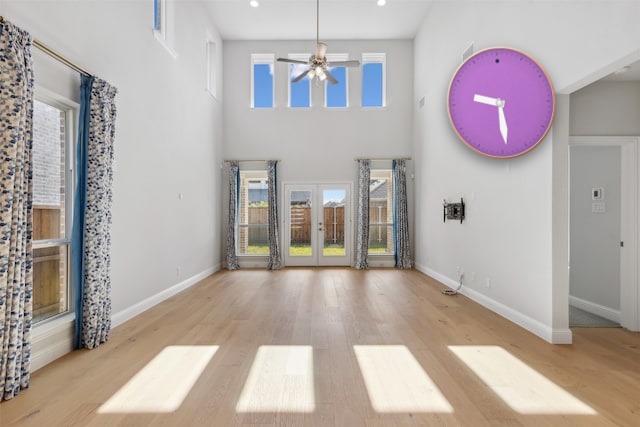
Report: 9:29
